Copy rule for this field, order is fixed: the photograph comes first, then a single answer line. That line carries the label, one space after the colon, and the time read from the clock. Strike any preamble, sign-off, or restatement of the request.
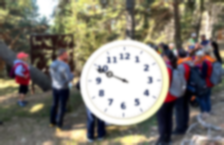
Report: 9:49
